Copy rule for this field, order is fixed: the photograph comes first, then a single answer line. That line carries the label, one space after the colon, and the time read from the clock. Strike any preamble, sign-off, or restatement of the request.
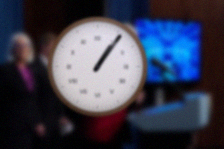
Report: 1:06
